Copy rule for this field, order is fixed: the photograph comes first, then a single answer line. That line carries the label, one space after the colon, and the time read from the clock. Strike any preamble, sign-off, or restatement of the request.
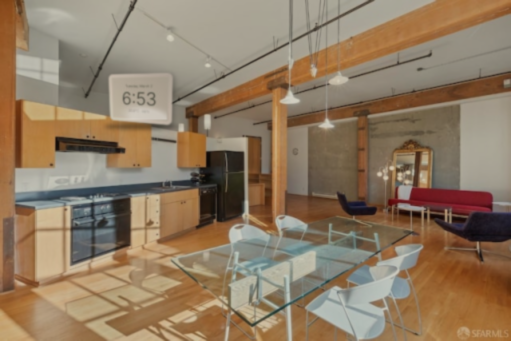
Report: 6:53
